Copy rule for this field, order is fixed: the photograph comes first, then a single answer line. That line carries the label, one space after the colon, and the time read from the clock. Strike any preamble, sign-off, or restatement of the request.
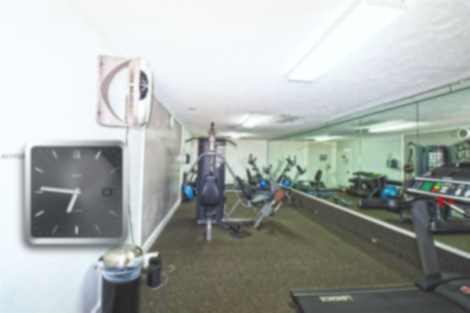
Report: 6:46
